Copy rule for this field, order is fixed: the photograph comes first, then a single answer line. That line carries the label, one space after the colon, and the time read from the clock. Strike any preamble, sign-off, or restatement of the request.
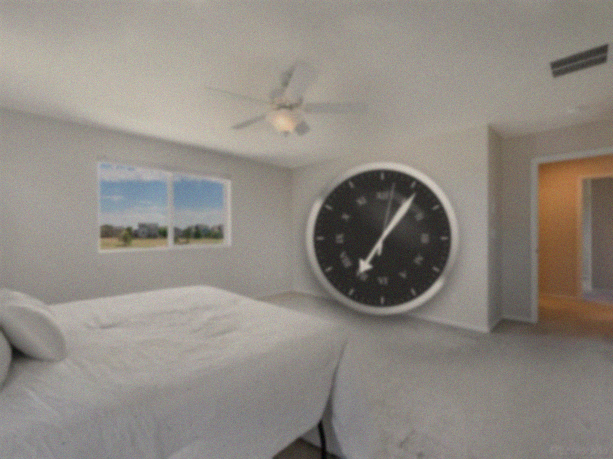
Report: 7:06:02
